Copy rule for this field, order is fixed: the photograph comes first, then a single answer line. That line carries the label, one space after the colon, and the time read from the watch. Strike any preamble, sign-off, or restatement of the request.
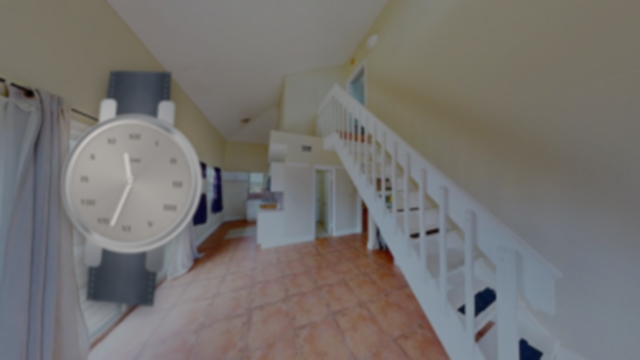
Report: 11:33
